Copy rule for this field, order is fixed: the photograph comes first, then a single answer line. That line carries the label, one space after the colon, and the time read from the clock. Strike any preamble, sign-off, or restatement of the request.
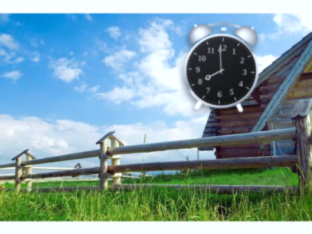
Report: 7:59
